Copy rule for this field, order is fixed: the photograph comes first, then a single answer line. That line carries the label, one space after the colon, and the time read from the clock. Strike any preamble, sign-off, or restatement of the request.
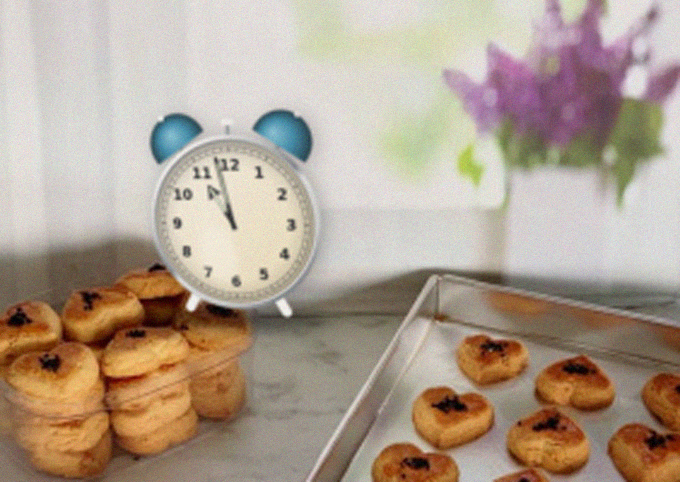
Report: 10:58
